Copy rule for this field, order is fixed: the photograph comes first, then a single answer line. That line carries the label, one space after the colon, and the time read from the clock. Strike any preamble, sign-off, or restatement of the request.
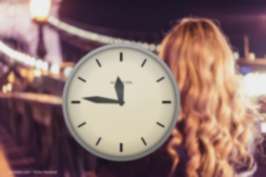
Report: 11:46
